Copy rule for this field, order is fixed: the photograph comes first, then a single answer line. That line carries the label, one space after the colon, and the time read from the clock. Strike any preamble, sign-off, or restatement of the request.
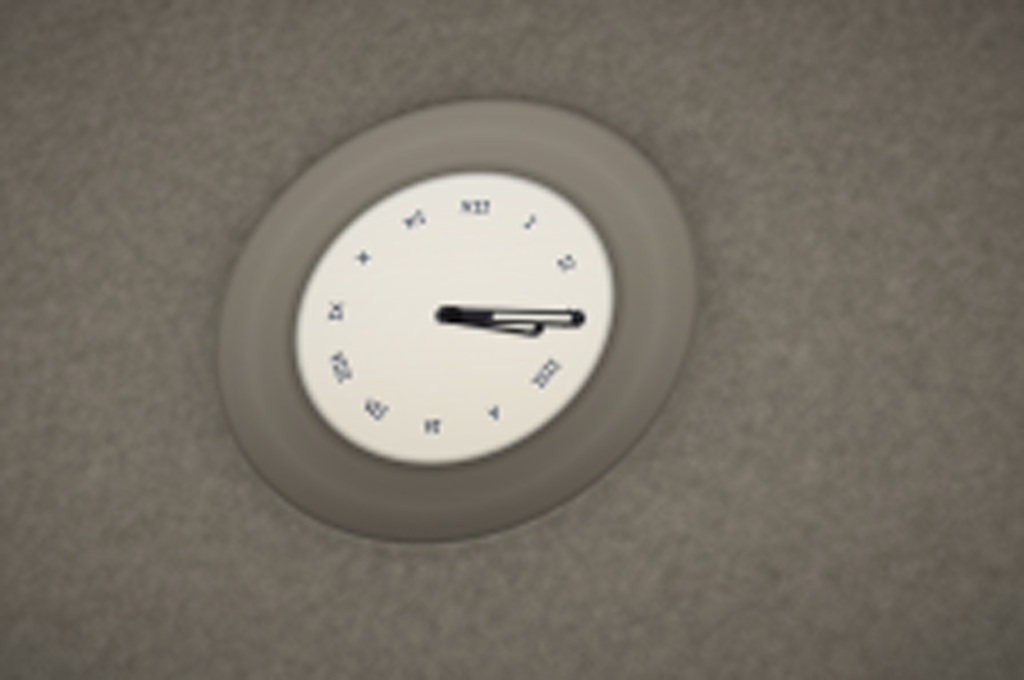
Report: 3:15
